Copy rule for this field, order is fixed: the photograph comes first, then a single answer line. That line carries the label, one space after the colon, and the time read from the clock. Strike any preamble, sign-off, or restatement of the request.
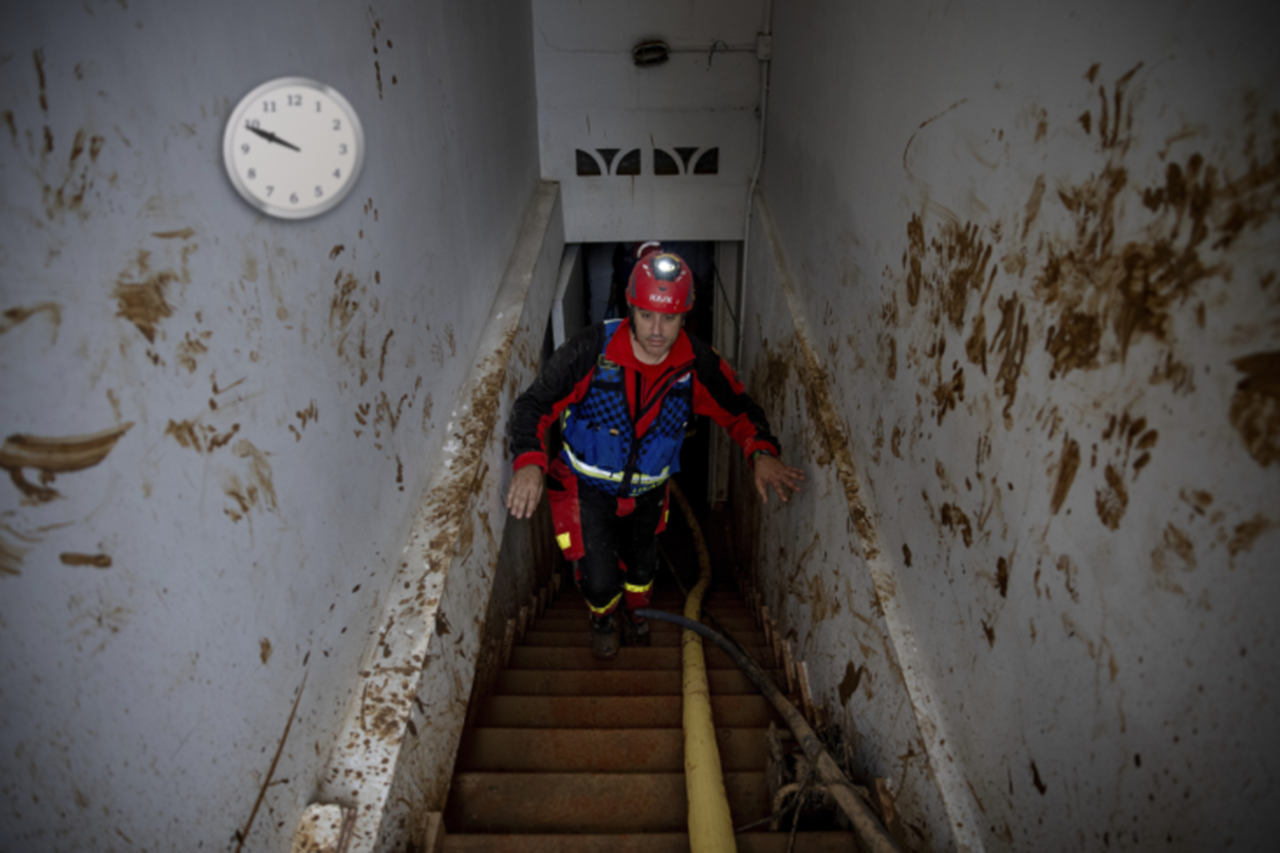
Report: 9:49
